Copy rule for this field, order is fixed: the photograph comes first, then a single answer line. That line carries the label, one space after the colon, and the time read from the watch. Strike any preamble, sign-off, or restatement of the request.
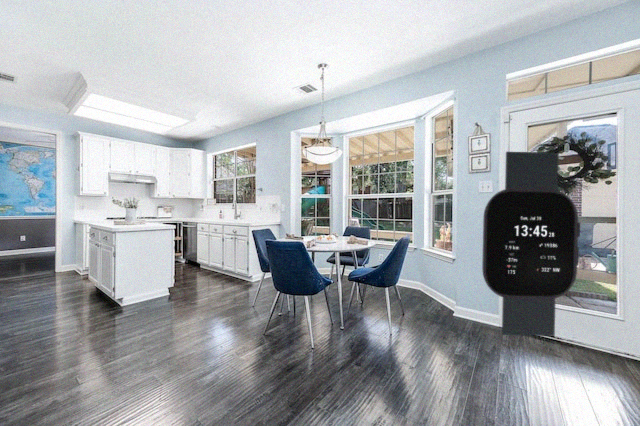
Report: 13:45
